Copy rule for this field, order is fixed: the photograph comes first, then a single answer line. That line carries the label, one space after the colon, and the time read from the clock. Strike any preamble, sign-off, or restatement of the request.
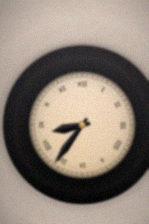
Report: 8:36
